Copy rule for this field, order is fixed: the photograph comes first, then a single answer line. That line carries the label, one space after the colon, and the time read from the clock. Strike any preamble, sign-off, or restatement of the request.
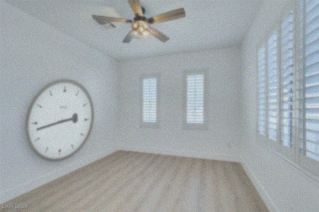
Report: 2:43
